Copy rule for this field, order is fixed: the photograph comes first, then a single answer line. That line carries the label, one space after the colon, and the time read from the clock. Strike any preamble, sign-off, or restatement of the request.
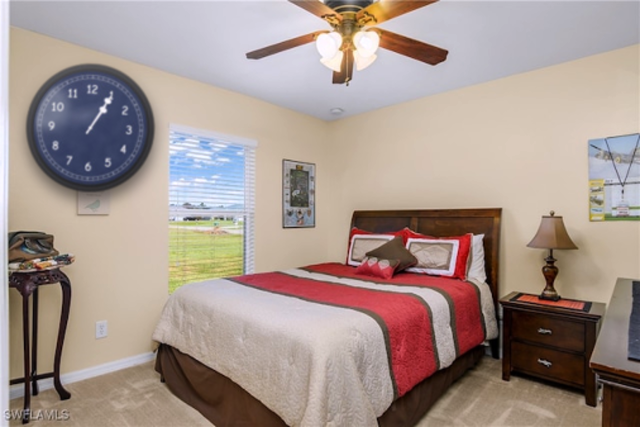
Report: 1:05
